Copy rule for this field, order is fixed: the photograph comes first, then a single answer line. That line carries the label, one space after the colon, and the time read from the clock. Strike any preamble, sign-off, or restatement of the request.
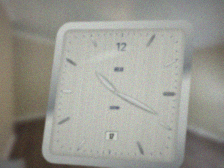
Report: 10:19
